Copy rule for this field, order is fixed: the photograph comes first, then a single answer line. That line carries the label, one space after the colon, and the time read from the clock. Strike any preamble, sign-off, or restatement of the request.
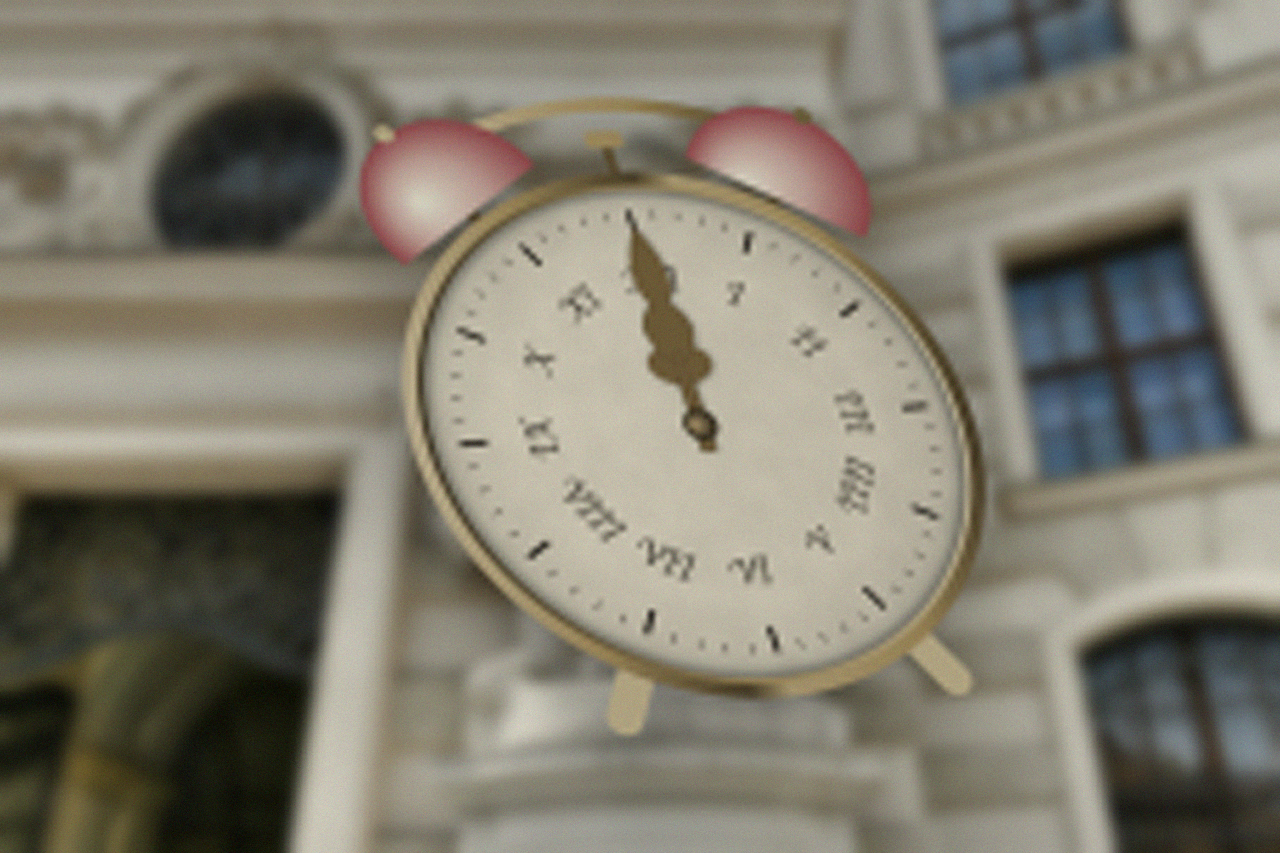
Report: 12:00
